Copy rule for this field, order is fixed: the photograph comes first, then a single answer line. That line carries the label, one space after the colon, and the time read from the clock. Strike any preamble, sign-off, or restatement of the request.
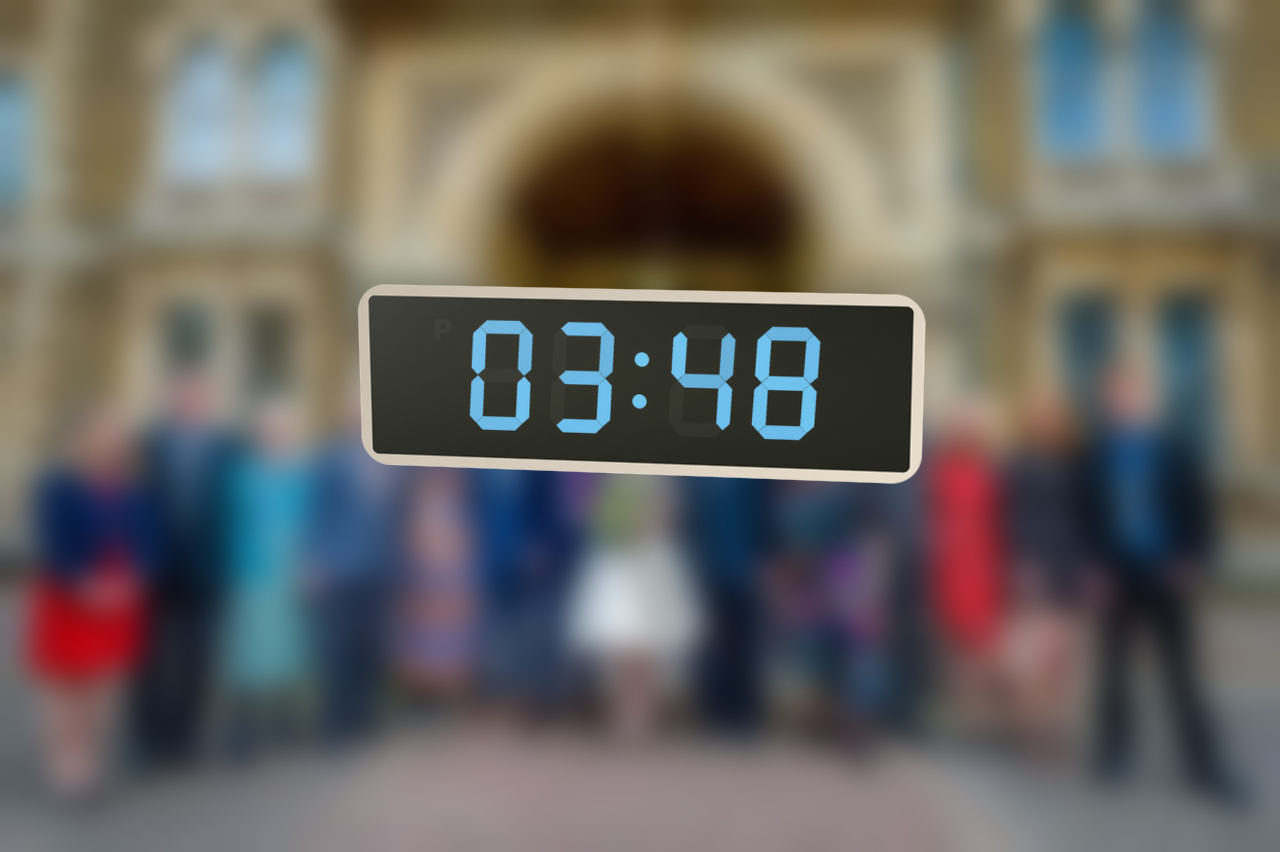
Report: 3:48
